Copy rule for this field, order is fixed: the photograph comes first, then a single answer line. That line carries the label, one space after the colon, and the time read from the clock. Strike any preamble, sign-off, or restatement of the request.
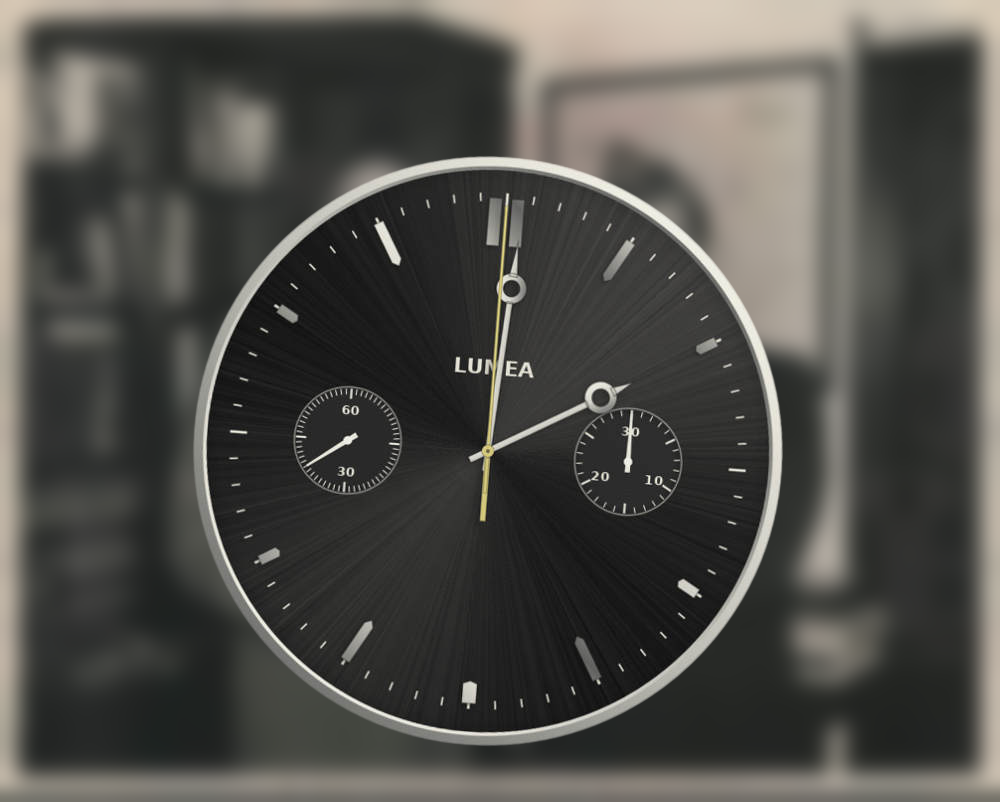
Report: 2:00:39
